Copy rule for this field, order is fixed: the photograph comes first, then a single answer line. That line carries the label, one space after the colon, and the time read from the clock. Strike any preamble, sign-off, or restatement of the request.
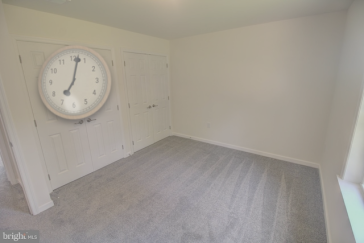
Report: 7:02
